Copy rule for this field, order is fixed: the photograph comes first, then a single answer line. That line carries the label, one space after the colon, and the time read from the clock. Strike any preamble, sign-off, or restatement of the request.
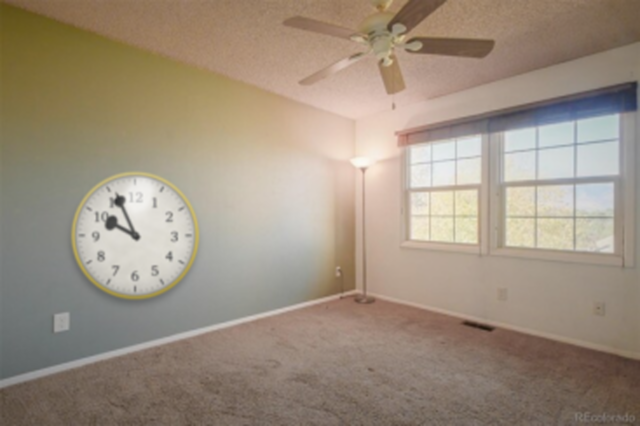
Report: 9:56
